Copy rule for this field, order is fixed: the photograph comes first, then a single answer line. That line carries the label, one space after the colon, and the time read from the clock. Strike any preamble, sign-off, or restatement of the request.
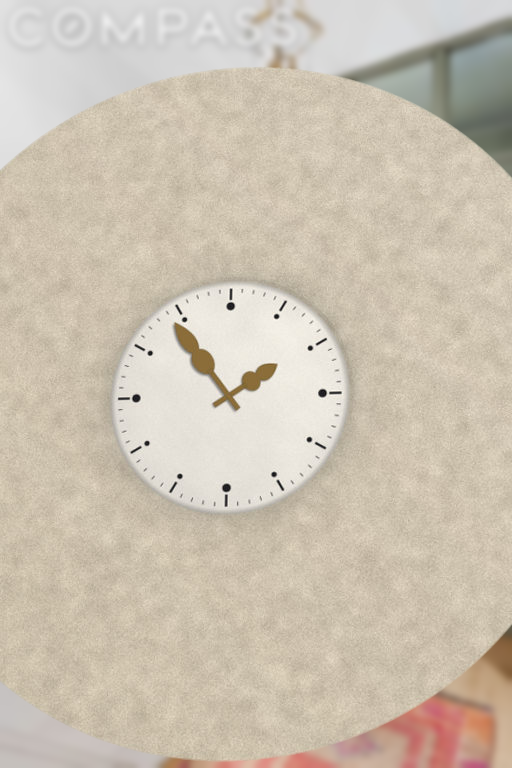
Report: 1:54
